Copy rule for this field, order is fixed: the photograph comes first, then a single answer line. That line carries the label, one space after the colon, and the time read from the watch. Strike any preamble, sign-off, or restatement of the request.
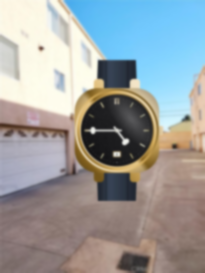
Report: 4:45
